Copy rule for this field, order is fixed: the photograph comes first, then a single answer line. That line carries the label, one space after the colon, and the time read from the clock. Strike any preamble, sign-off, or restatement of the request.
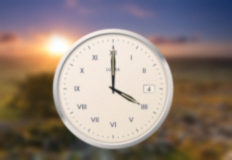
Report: 4:00
